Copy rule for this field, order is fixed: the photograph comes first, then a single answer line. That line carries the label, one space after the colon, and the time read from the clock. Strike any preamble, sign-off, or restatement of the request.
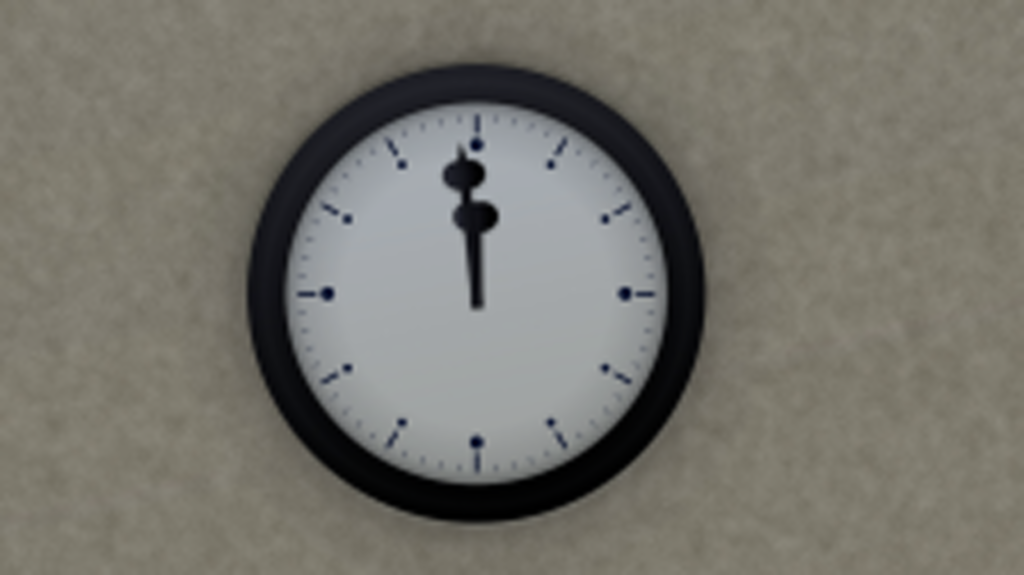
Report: 11:59
